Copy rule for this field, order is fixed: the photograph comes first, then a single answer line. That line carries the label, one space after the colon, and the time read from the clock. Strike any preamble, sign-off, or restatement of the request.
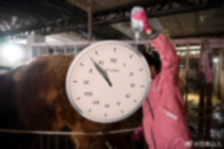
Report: 10:53
